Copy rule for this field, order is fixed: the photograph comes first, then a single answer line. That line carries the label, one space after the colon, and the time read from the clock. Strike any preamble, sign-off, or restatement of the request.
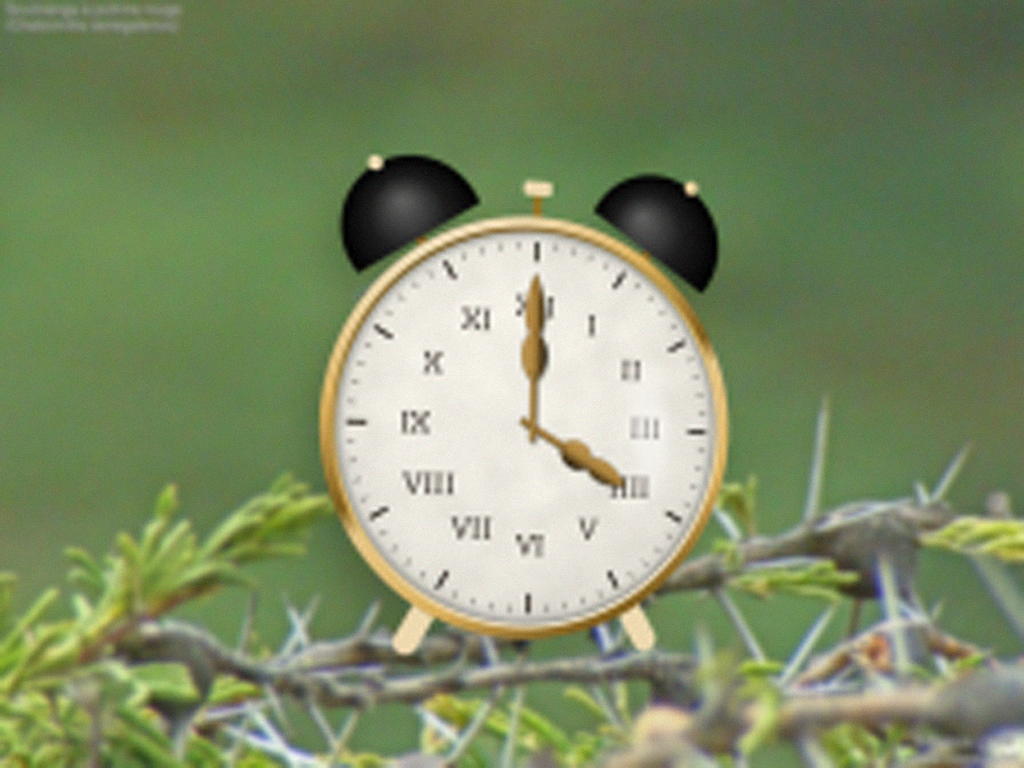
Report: 4:00
